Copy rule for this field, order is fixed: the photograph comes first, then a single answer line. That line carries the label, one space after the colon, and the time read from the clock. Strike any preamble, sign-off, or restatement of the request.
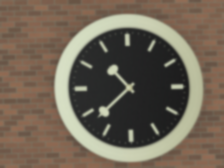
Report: 10:38
